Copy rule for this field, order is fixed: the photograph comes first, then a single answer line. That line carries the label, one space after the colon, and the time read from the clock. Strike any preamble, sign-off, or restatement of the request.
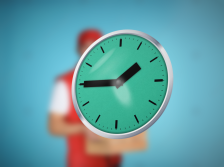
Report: 1:45
